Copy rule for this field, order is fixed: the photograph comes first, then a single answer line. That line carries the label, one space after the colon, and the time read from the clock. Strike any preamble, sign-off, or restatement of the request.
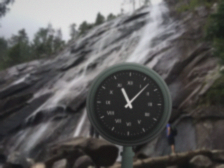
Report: 11:07
